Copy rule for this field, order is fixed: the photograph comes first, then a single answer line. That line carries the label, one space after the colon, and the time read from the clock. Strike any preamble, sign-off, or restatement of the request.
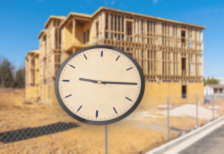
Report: 9:15
